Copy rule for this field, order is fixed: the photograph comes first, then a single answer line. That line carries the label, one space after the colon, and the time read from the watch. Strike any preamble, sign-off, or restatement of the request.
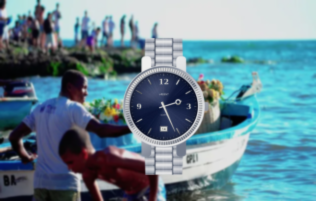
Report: 2:26
